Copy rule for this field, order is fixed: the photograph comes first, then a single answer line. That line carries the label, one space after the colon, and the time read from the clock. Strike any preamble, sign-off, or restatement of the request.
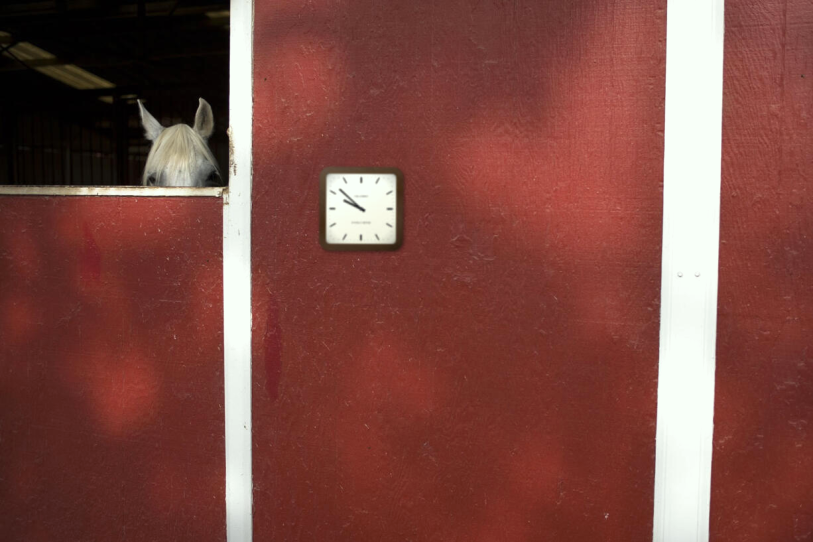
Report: 9:52
